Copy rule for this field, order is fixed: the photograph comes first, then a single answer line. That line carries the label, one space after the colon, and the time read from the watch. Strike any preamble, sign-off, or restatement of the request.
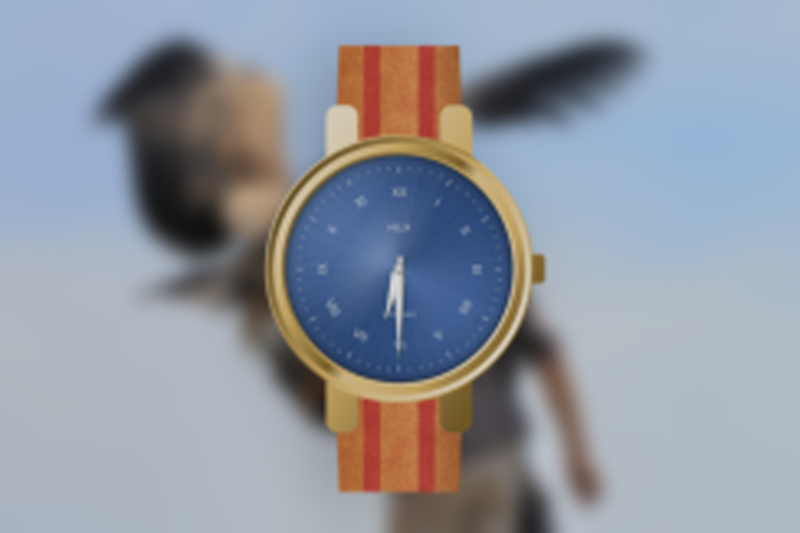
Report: 6:30
